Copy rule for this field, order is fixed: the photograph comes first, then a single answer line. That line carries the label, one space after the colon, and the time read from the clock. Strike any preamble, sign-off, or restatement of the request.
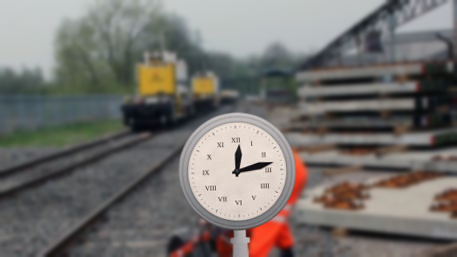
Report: 12:13
